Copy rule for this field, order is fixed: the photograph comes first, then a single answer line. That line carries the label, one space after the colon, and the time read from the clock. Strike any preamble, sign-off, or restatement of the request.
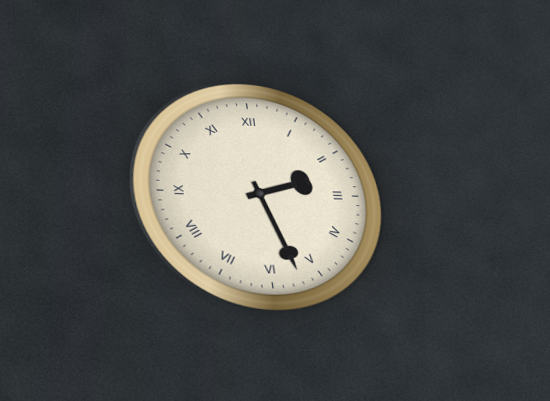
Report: 2:27
